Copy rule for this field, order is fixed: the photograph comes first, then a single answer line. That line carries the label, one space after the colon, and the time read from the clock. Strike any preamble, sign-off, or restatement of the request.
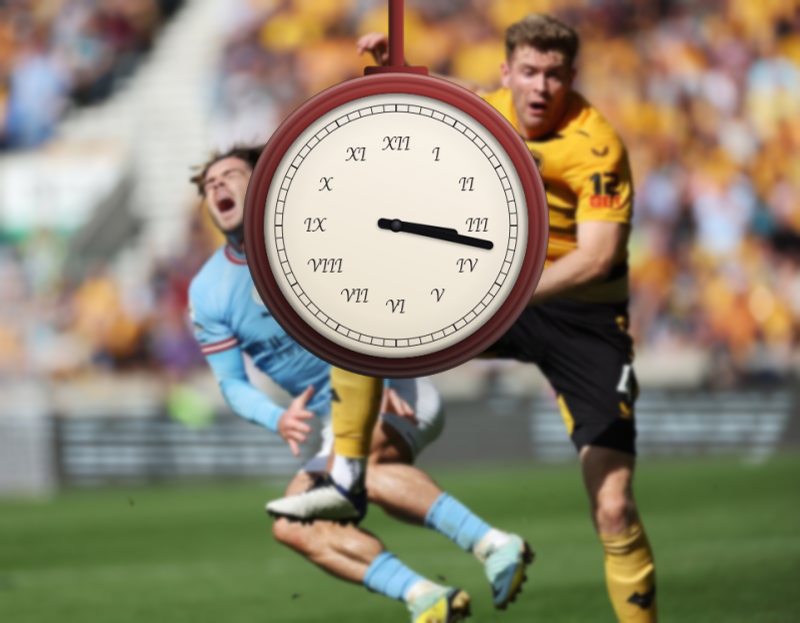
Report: 3:17
